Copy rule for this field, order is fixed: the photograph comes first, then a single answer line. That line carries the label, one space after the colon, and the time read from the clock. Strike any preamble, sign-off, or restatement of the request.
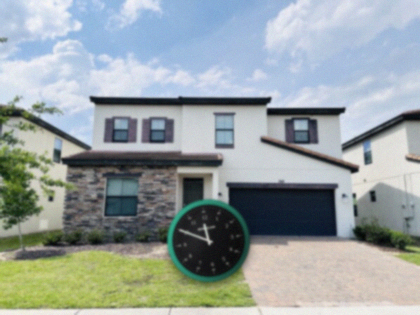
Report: 11:50
